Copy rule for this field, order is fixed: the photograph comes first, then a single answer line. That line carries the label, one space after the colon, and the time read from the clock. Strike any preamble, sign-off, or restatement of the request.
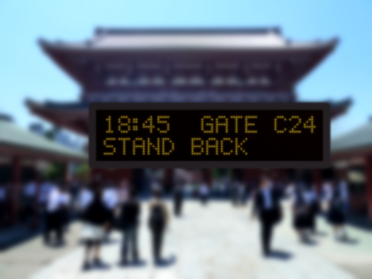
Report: 18:45
